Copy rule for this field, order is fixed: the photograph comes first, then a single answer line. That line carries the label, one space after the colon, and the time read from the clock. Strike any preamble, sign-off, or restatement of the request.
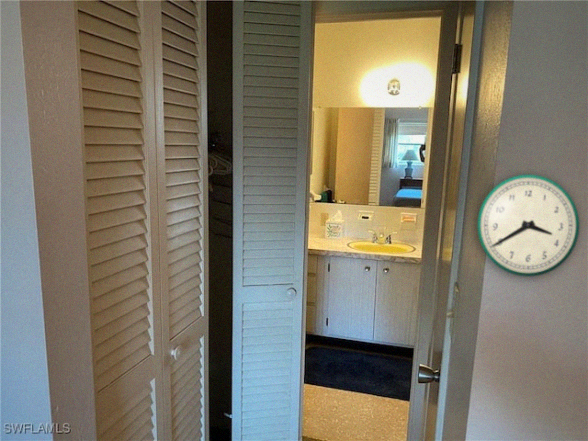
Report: 3:40
